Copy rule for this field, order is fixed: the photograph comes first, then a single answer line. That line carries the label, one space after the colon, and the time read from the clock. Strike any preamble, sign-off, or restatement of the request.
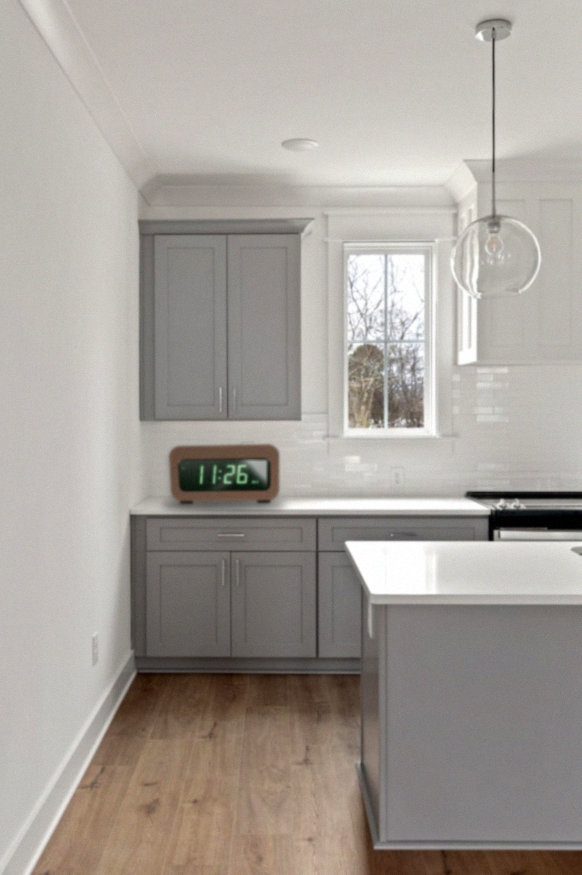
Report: 11:26
